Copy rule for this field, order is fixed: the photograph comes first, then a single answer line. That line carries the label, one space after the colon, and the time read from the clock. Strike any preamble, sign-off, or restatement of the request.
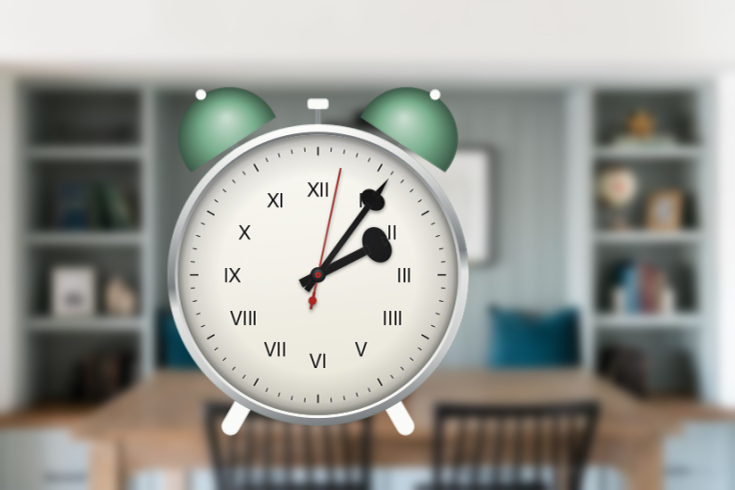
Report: 2:06:02
